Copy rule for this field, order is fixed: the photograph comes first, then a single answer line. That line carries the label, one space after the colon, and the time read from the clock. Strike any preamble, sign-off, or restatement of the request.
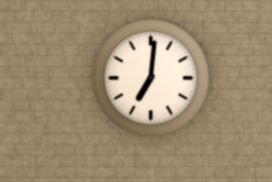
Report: 7:01
